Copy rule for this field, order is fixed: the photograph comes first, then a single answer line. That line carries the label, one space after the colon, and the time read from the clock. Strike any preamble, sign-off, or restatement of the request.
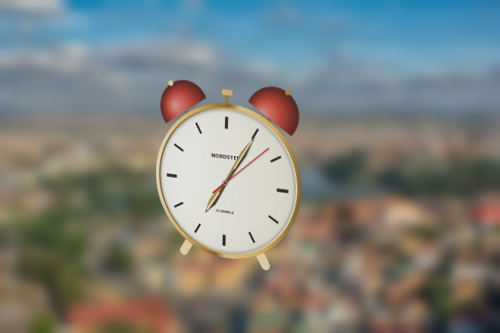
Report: 7:05:08
